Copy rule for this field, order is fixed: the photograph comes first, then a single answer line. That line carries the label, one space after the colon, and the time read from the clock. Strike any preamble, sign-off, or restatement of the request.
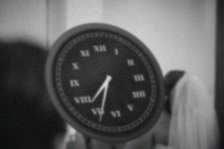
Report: 7:34
